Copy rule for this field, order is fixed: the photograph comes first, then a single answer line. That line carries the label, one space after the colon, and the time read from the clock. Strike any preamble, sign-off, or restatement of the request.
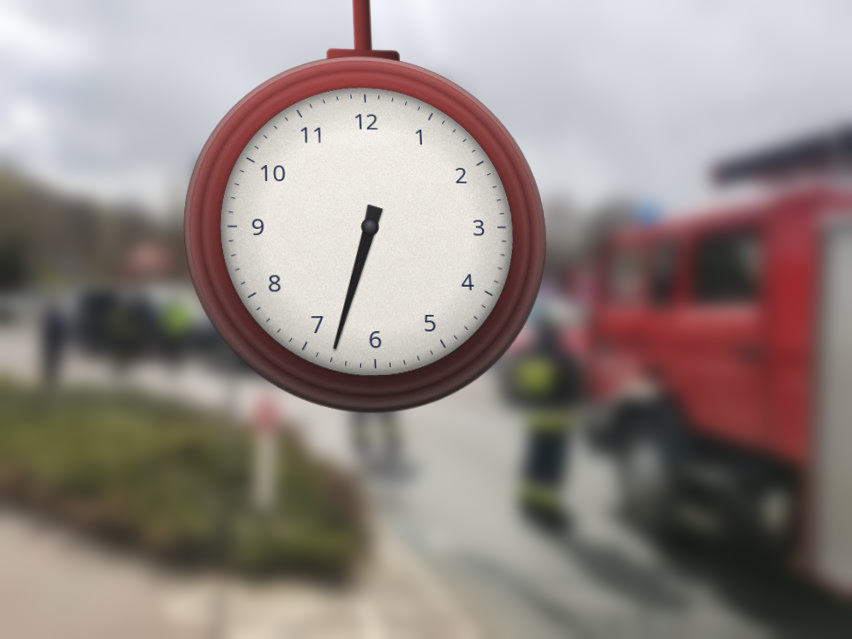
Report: 6:33
